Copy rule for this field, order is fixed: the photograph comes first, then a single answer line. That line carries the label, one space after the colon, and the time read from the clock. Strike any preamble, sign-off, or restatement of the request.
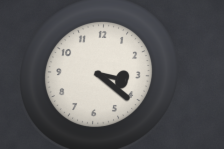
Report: 3:21
